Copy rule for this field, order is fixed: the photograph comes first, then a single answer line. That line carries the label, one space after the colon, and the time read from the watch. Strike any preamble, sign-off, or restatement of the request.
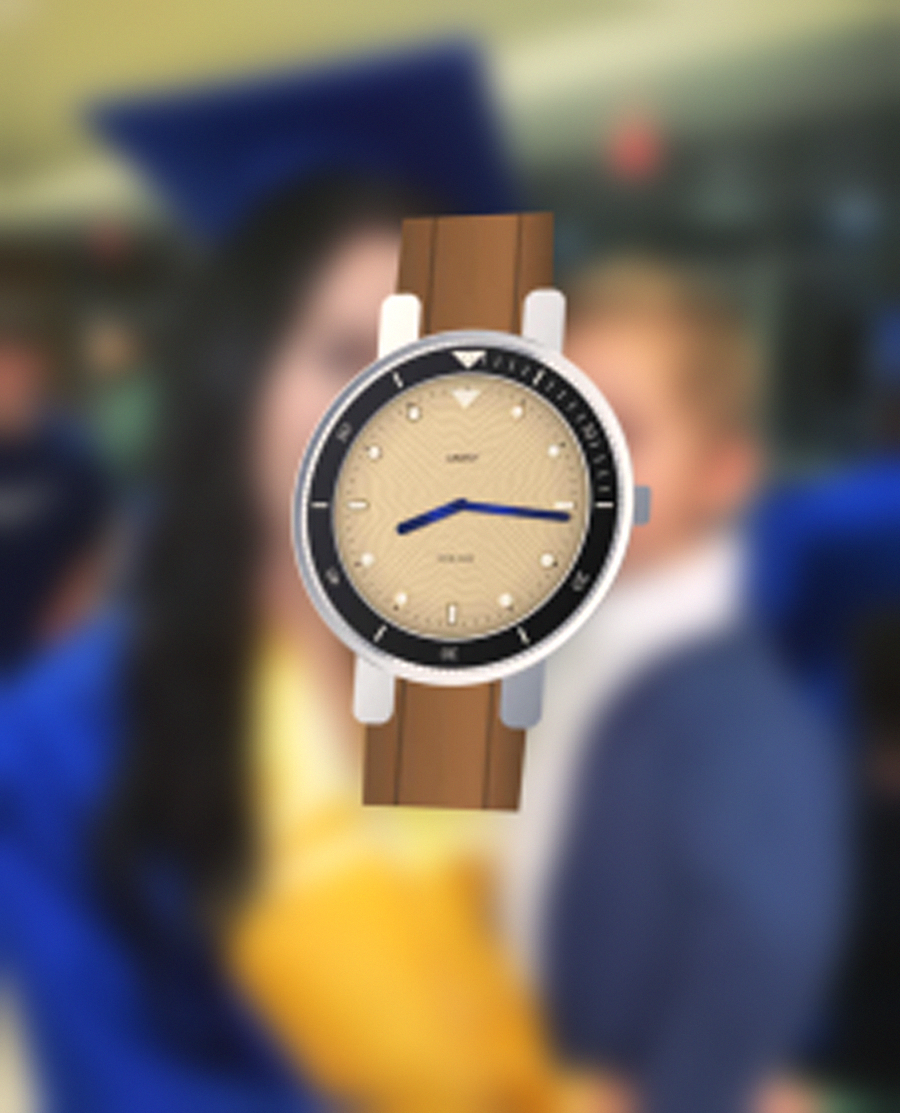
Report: 8:16
